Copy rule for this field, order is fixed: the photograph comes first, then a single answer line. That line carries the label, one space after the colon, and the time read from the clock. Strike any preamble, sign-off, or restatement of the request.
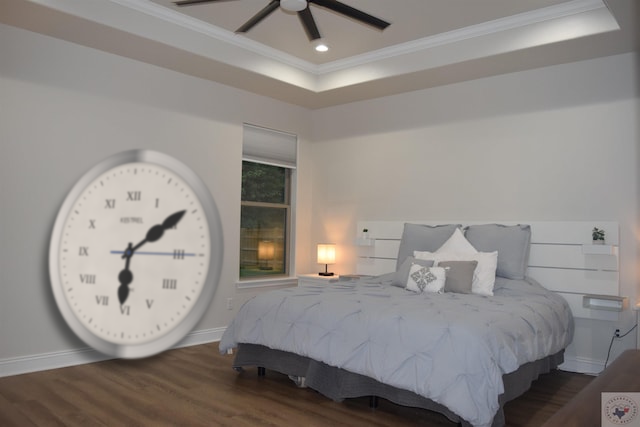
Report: 6:09:15
